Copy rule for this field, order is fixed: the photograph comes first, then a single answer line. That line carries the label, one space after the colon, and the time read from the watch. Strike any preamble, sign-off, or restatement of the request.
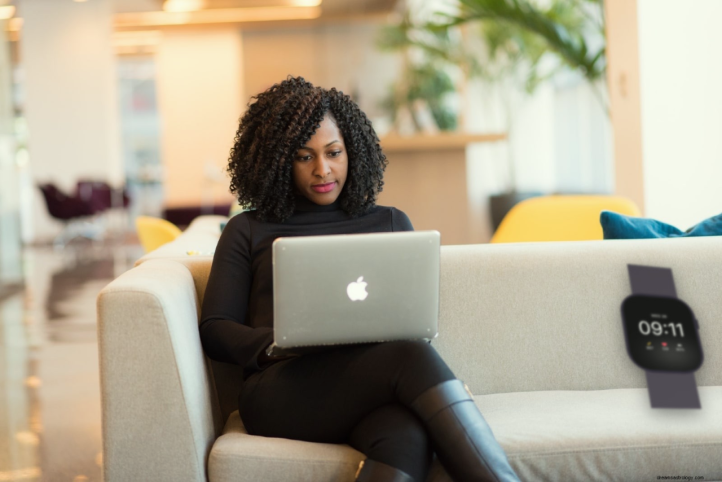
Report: 9:11
